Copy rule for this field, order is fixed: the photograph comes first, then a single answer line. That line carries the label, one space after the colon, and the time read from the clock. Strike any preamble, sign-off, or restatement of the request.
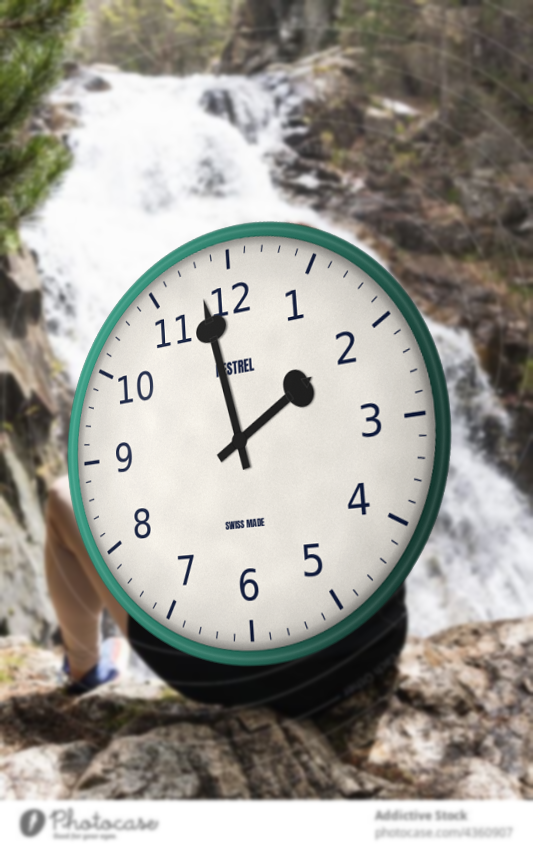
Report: 1:58
